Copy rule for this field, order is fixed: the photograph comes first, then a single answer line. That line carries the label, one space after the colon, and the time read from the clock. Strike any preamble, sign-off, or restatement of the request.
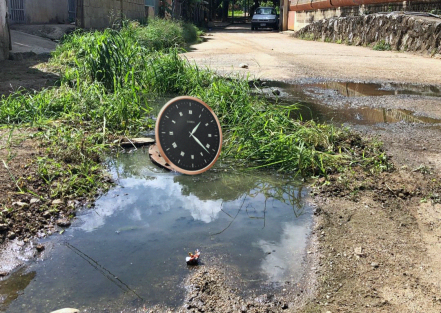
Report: 1:22
